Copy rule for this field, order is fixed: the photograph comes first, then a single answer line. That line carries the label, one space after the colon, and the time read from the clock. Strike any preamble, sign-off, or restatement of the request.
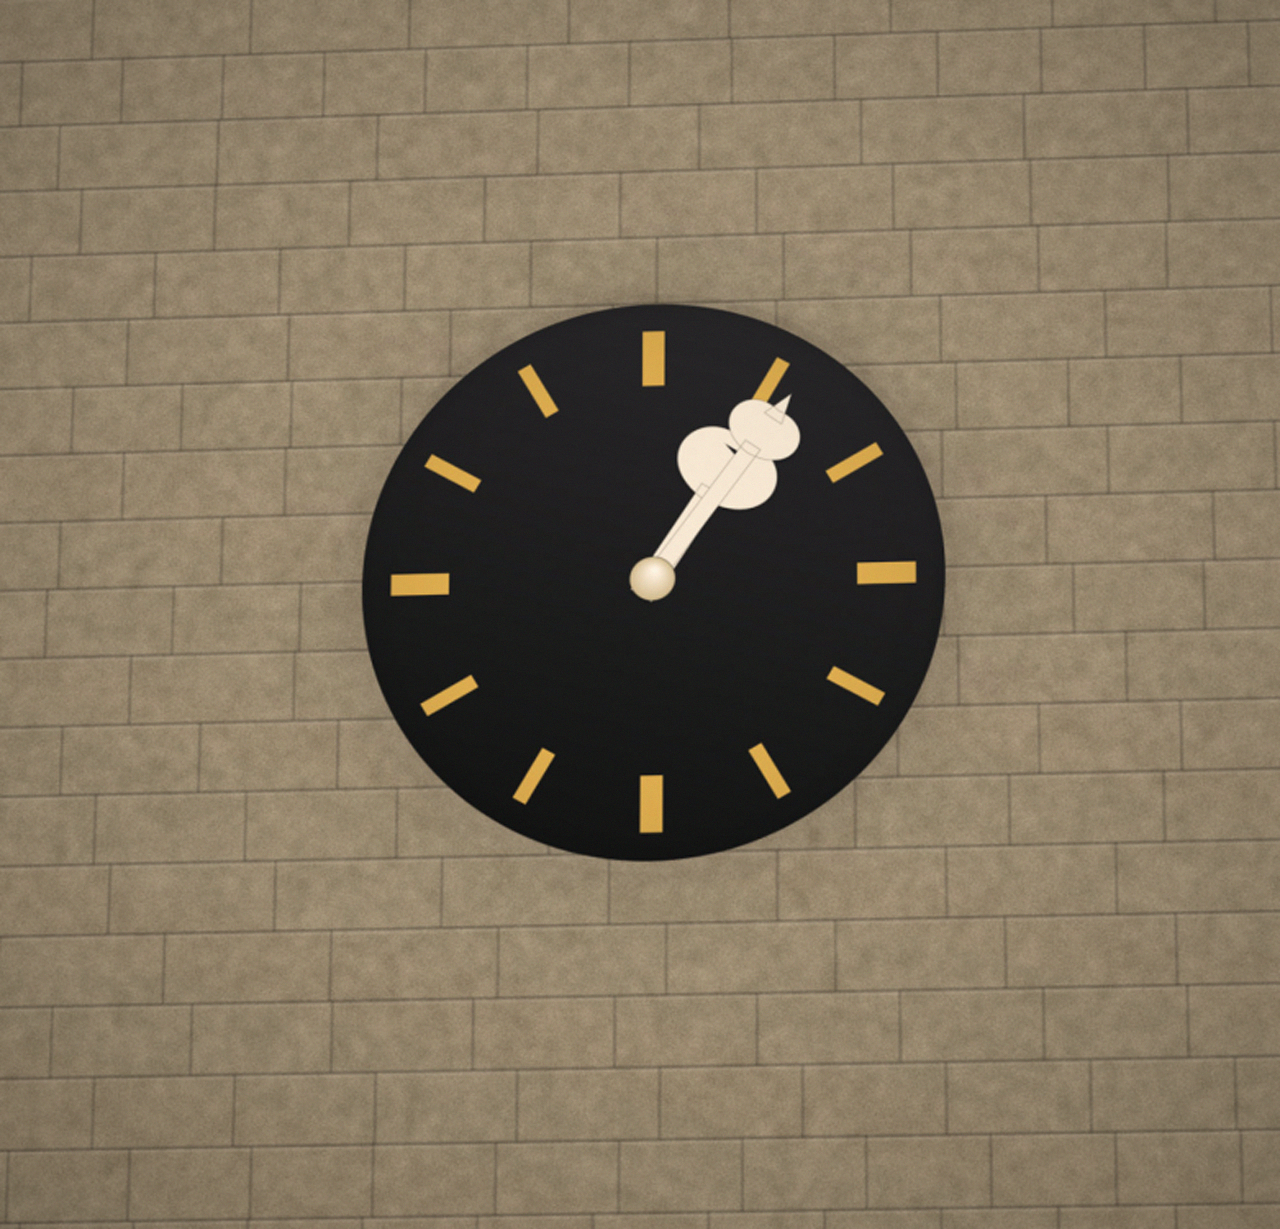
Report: 1:06
